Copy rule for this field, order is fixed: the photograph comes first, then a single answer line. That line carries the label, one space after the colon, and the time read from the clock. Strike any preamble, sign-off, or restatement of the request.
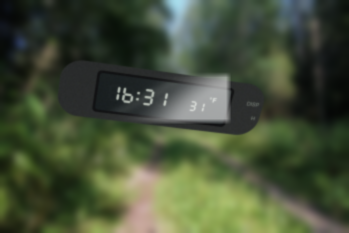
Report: 16:31
